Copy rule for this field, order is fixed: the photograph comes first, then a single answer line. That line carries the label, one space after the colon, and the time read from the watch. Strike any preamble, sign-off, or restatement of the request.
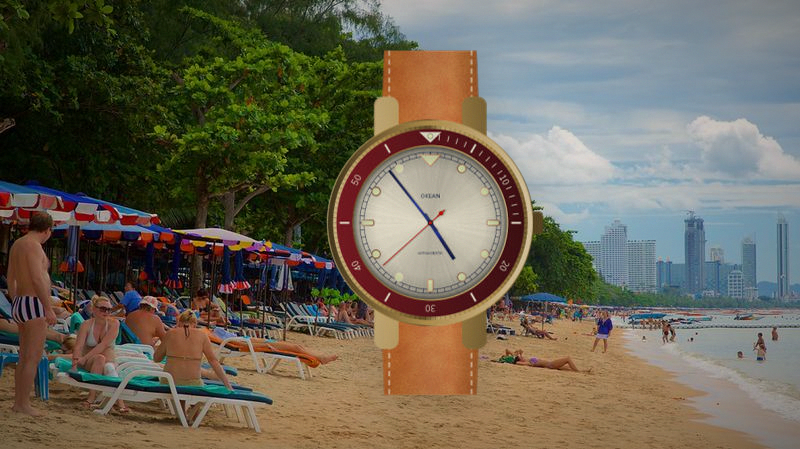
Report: 4:53:38
